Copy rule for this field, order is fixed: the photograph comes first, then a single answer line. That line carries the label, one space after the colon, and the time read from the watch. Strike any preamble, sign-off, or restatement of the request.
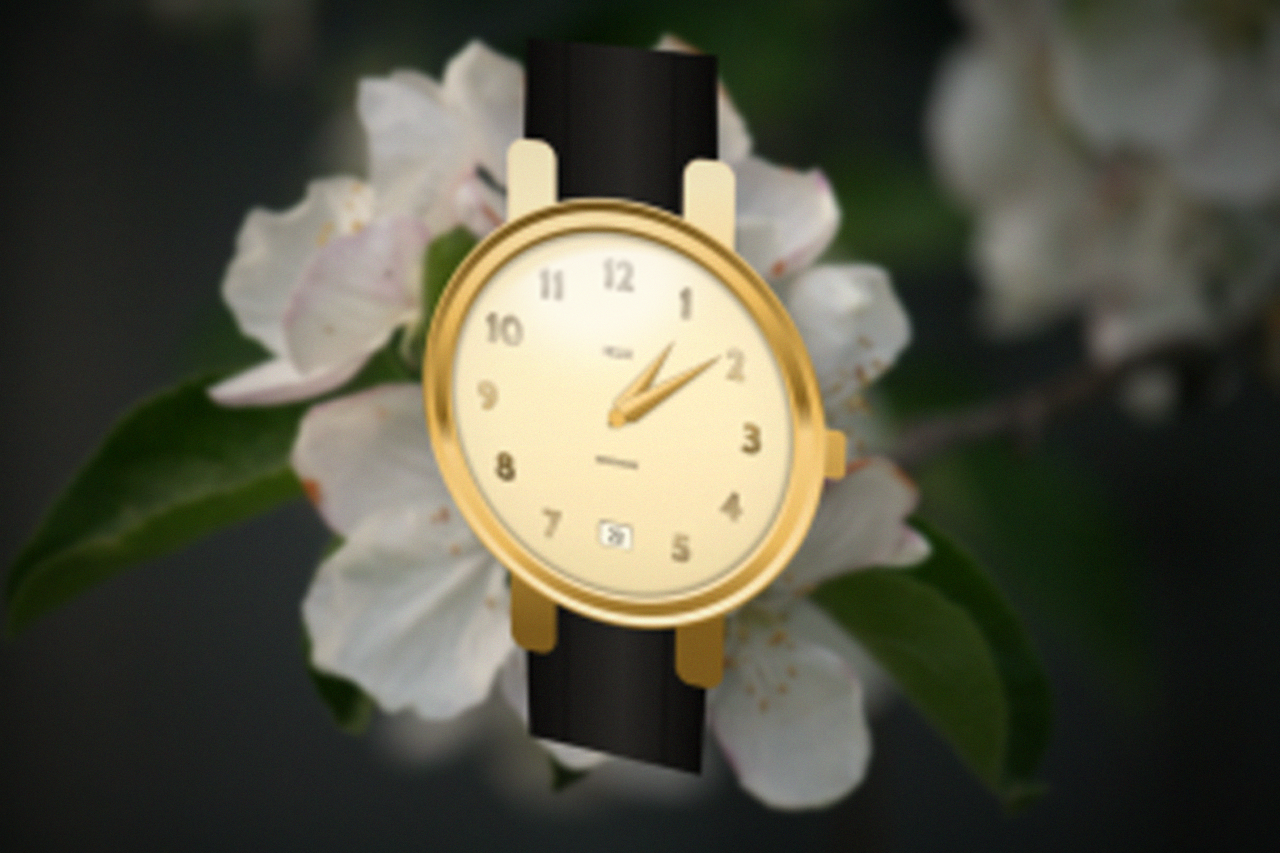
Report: 1:09
